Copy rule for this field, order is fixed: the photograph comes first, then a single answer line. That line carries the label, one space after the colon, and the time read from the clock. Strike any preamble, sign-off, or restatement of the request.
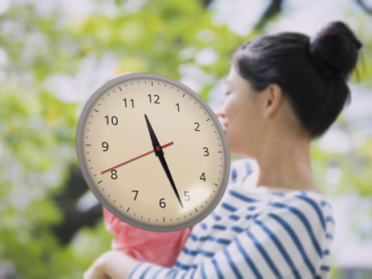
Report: 11:26:41
